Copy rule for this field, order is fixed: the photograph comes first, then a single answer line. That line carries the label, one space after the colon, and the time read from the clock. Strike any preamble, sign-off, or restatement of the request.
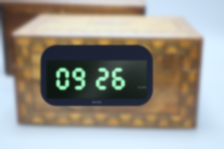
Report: 9:26
